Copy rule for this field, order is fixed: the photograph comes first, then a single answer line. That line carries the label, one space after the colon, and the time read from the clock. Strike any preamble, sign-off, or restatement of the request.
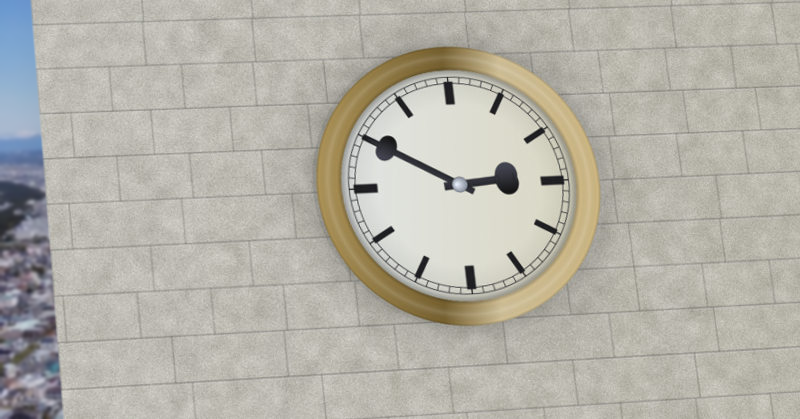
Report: 2:50
